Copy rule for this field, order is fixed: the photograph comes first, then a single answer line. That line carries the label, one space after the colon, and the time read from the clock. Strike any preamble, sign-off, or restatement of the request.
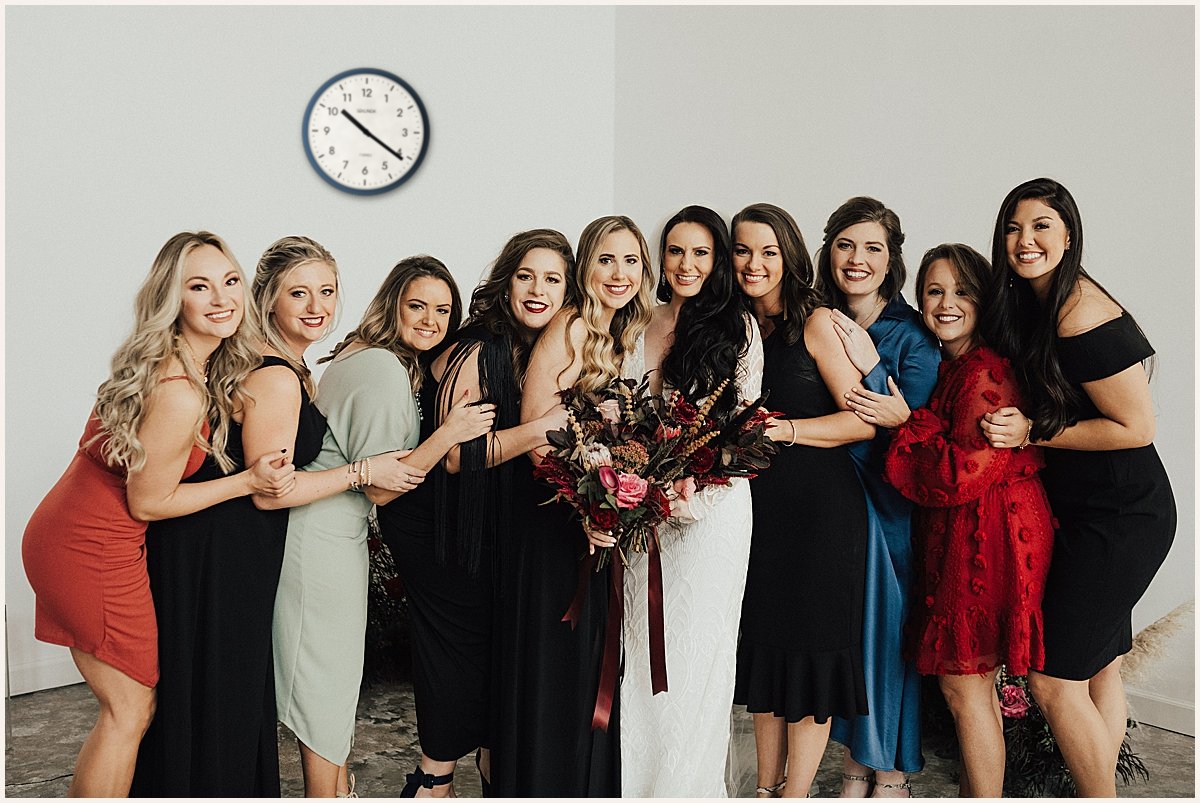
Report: 10:21
